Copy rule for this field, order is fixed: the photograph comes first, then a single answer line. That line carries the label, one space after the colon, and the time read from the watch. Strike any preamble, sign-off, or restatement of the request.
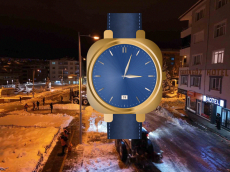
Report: 3:03
